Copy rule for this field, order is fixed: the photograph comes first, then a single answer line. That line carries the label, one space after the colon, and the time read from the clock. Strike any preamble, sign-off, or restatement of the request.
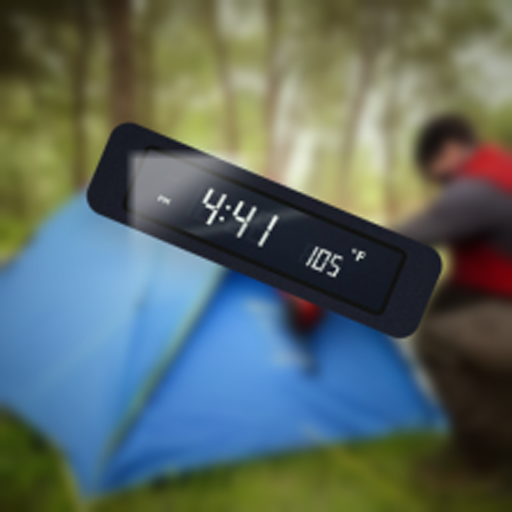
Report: 4:41
